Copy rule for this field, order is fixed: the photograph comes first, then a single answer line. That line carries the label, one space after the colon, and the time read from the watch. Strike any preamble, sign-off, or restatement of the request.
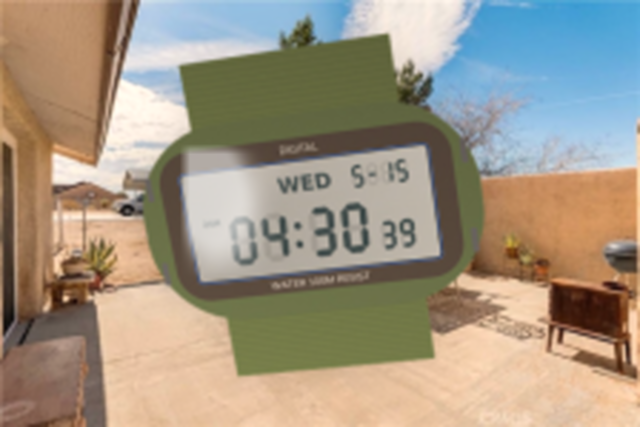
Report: 4:30:39
